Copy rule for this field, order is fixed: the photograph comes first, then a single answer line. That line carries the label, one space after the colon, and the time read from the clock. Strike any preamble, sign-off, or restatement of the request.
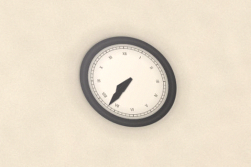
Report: 7:37
